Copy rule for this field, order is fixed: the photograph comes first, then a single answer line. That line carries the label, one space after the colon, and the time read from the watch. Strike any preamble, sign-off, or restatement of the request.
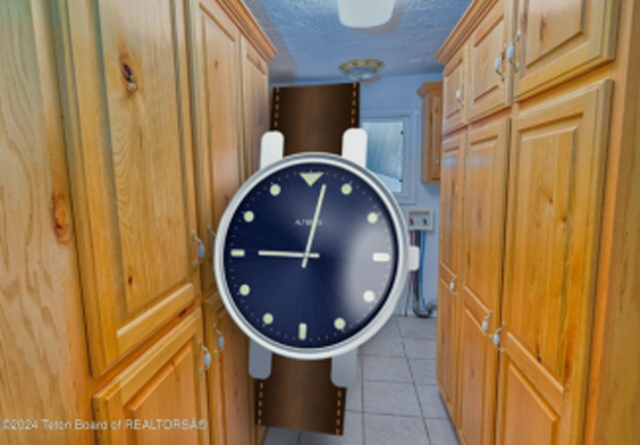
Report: 9:02
